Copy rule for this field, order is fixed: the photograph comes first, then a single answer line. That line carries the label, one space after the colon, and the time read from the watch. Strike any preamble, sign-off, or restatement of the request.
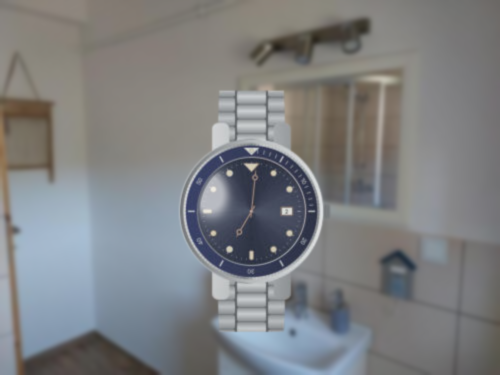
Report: 7:01
